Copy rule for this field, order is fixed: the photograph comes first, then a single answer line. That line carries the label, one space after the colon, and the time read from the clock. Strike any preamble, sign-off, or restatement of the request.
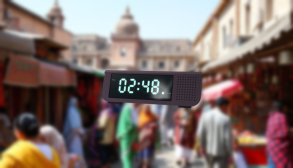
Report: 2:48
